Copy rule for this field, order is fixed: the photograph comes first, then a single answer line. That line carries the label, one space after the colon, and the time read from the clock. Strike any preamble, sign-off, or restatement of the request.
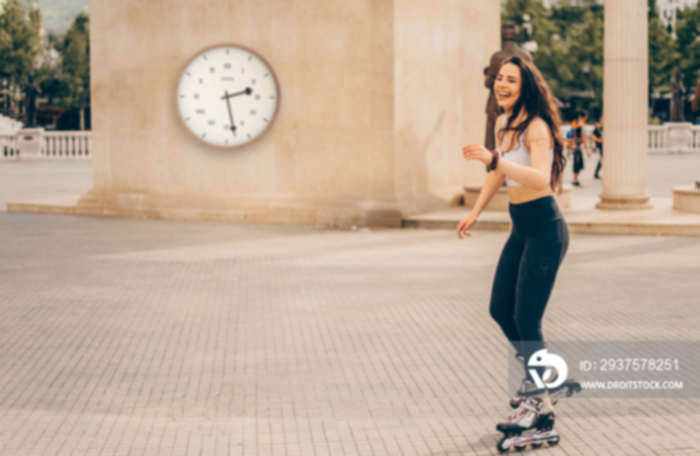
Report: 2:28
